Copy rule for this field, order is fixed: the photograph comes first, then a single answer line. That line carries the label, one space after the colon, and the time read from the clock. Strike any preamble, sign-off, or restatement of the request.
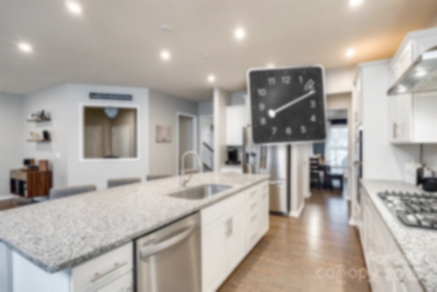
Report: 8:11
